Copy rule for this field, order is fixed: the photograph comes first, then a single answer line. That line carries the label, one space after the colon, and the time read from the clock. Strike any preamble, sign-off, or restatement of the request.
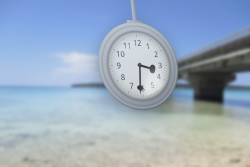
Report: 3:31
